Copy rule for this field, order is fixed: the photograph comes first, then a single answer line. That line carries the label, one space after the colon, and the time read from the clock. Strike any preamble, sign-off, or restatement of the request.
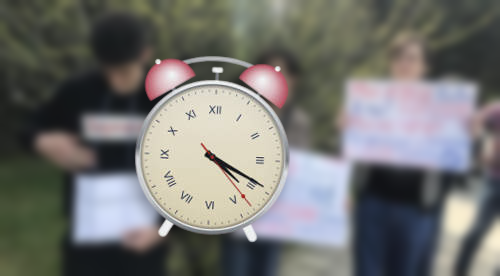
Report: 4:19:23
